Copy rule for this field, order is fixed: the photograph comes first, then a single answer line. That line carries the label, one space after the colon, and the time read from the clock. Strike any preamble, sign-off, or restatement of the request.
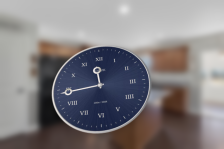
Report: 11:44
